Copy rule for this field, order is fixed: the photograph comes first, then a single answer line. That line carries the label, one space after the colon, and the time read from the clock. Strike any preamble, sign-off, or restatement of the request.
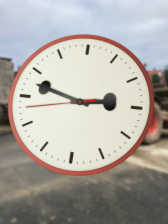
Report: 2:47:43
